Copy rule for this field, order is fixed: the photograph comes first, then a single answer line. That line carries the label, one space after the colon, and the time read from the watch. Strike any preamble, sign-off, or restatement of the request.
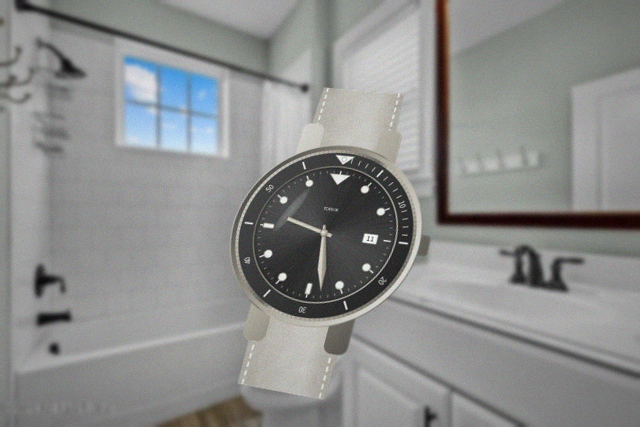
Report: 9:28
